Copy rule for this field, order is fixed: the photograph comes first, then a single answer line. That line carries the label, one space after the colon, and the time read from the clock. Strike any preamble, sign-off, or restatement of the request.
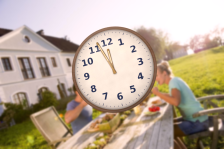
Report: 11:57
